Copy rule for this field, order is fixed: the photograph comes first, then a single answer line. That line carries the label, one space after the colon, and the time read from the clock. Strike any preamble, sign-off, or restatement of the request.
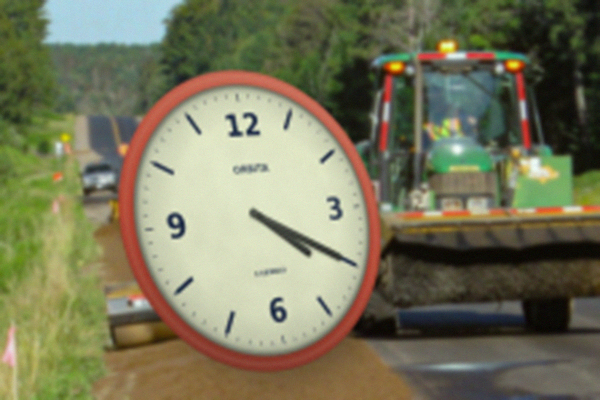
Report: 4:20
